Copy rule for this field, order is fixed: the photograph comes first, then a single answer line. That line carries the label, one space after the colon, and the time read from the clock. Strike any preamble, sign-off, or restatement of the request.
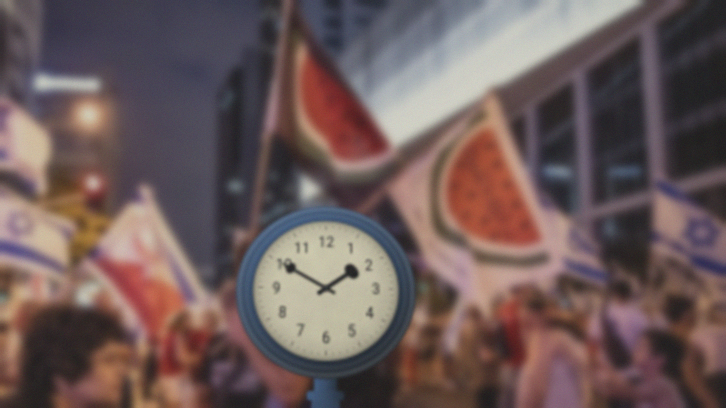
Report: 1:50
